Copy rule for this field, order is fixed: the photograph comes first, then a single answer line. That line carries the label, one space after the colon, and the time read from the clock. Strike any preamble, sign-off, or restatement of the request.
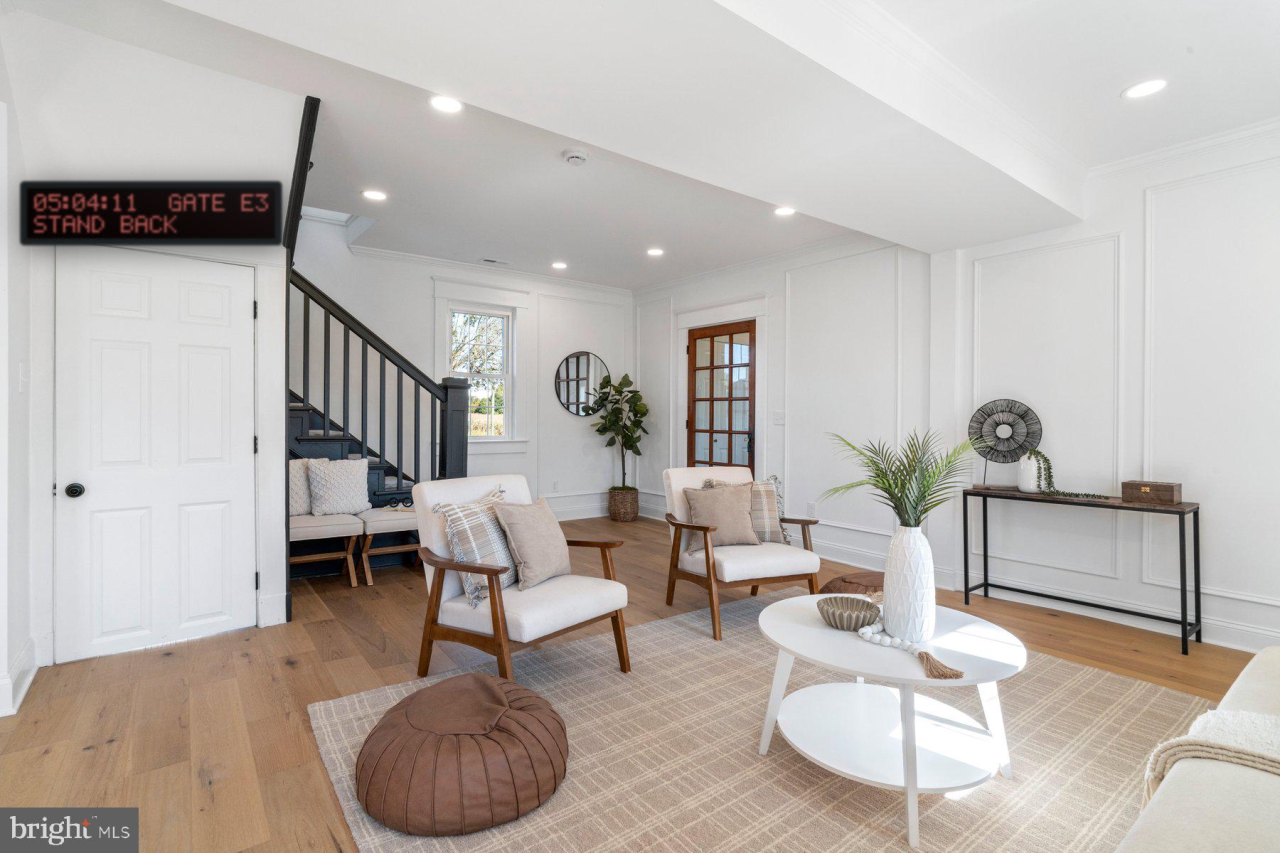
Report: 5:04:11
